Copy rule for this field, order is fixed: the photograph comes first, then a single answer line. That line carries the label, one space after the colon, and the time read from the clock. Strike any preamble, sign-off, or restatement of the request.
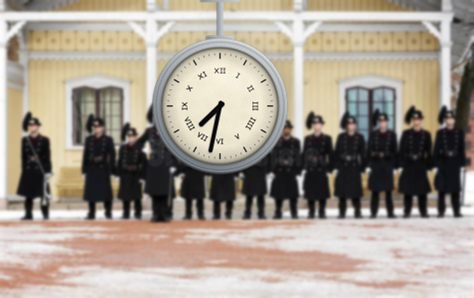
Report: 7:32
